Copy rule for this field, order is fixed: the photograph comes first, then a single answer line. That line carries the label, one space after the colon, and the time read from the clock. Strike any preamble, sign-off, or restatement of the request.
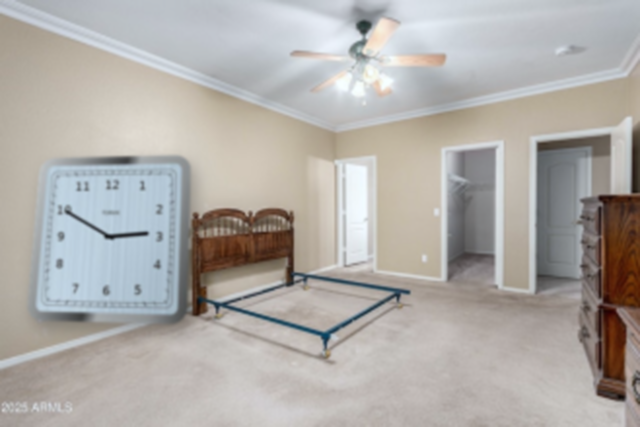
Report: 2:50
